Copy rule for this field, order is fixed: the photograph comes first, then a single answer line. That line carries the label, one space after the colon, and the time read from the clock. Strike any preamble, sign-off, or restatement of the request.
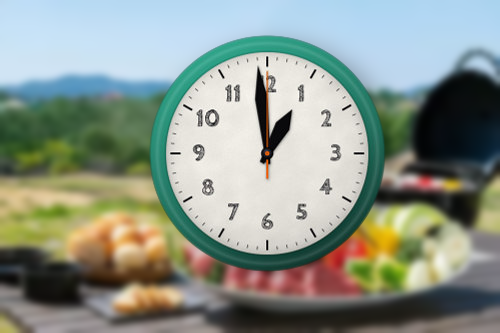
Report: 12:59:00
